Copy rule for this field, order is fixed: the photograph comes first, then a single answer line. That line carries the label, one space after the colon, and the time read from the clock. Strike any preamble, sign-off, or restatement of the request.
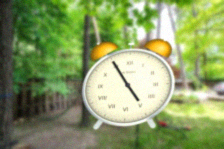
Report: 4:55
